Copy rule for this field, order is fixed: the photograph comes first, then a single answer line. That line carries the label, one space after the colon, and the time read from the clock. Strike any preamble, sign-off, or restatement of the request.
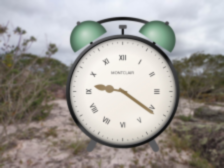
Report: 9:21
